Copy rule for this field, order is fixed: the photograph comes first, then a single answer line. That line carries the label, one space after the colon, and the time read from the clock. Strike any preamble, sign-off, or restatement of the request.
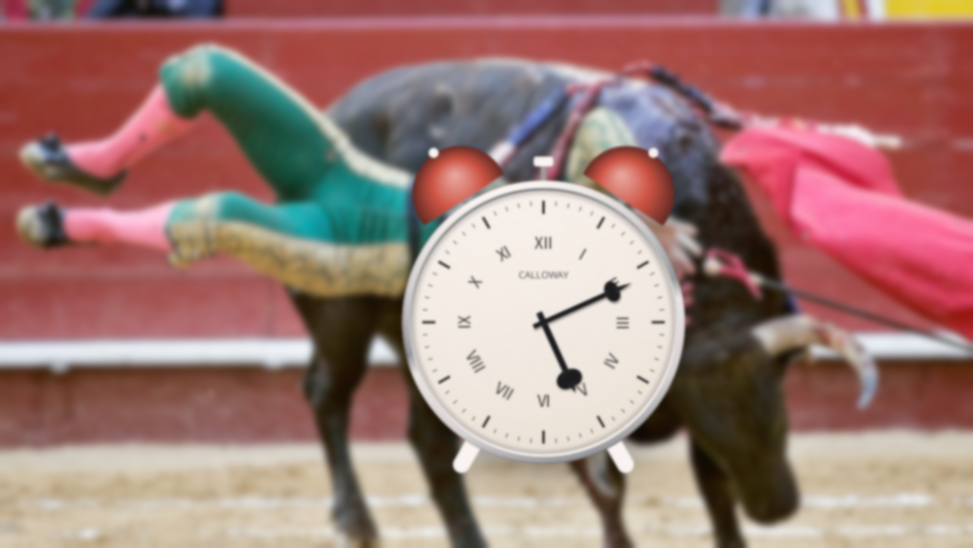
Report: 5:11
